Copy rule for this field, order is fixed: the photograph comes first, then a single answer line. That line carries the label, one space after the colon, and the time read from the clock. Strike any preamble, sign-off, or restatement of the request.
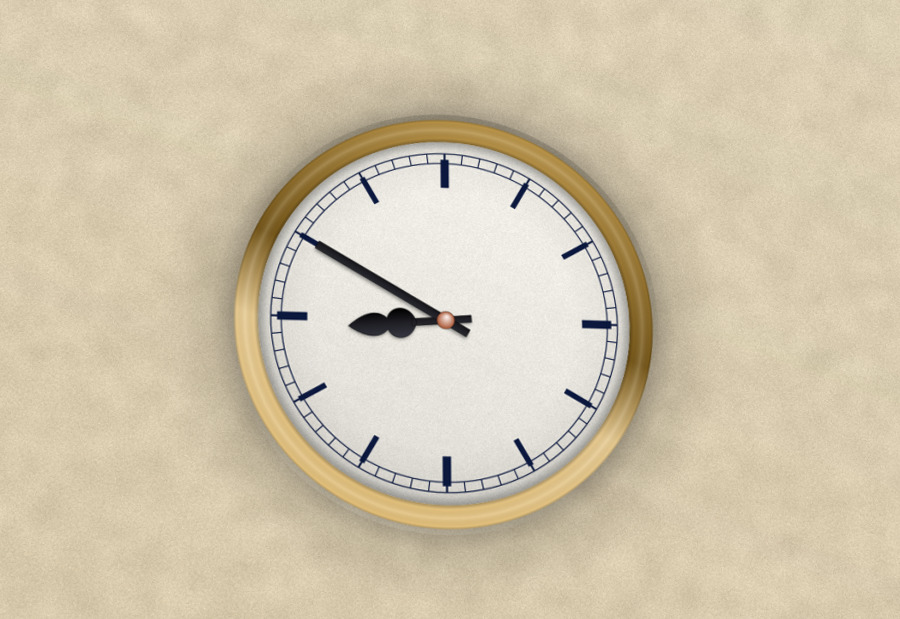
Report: 8:50
